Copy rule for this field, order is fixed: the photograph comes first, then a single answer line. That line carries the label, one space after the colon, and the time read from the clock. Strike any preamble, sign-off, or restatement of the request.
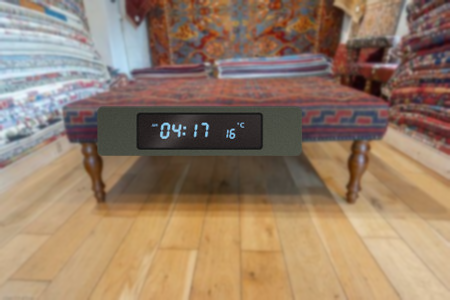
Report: 4:17
